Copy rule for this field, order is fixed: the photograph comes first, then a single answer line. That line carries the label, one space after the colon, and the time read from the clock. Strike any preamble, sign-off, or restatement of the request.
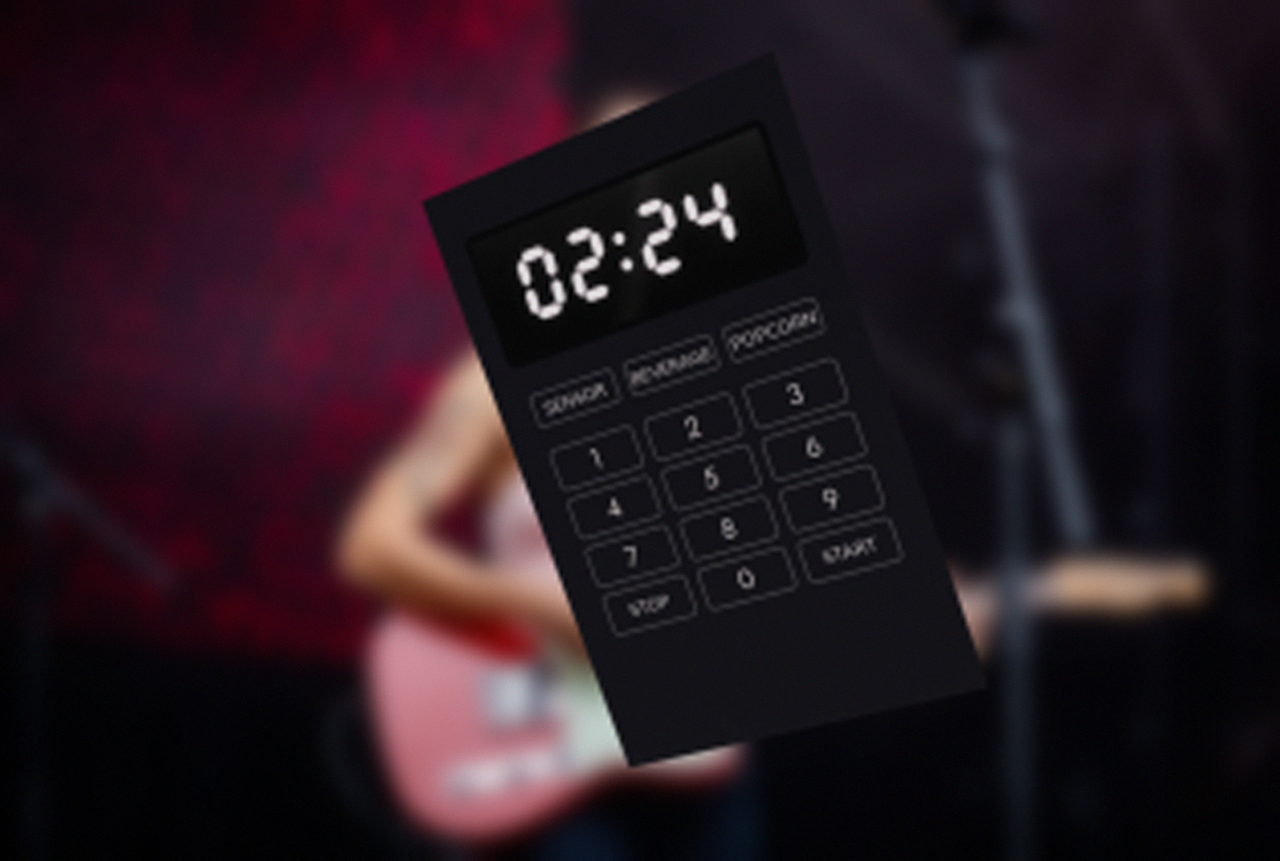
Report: 2:24
